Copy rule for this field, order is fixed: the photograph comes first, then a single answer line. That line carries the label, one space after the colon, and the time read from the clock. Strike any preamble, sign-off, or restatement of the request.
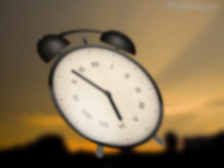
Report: 5:53
